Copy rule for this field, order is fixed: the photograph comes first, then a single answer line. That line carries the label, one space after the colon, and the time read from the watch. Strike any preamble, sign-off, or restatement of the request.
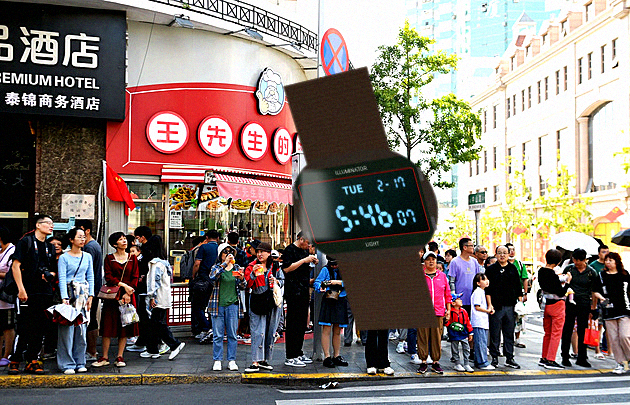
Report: 5:46:07
